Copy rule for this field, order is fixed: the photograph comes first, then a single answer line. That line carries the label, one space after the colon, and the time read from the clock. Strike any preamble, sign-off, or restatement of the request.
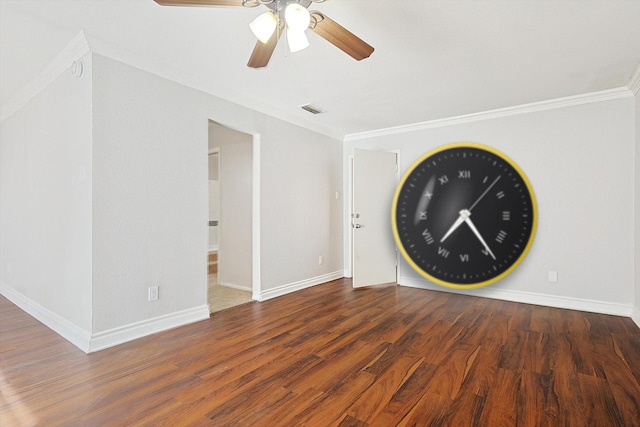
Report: 7:24:07
